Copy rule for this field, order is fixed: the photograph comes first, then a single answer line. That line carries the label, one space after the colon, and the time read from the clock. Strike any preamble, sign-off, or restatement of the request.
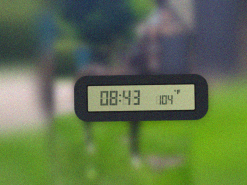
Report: 8:43
